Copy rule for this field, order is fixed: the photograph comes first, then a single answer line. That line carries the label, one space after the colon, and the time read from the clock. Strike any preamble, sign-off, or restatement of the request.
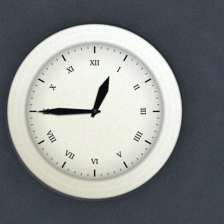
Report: 12:45
